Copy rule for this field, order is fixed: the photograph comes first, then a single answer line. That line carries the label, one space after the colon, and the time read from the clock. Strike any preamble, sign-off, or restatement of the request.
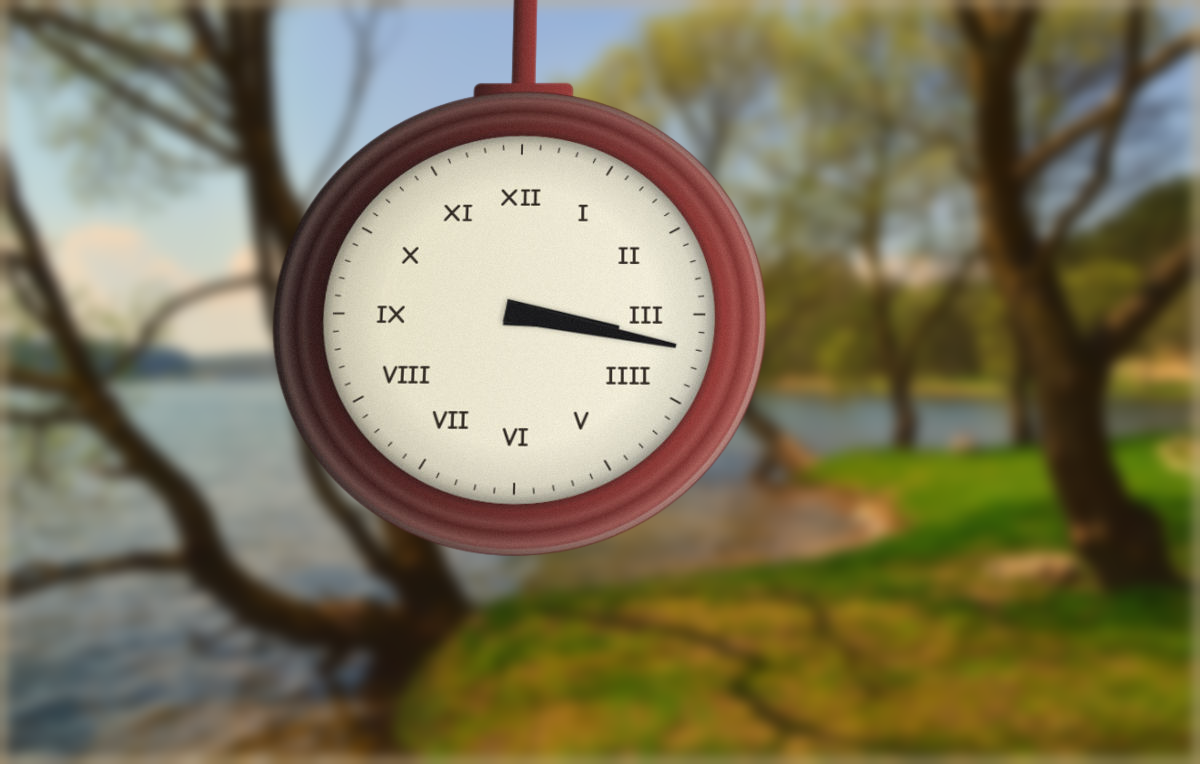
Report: 3:17
